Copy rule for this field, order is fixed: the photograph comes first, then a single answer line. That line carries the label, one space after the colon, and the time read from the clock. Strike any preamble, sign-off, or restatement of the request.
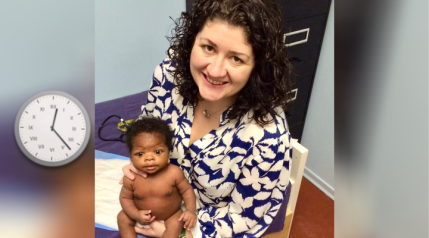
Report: 12:23
